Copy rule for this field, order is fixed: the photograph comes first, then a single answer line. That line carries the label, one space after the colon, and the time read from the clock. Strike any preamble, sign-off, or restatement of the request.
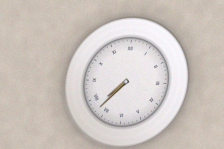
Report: 7:37
